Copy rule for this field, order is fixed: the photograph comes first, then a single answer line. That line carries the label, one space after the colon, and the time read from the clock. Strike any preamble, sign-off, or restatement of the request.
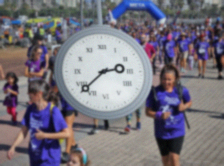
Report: 2:38
